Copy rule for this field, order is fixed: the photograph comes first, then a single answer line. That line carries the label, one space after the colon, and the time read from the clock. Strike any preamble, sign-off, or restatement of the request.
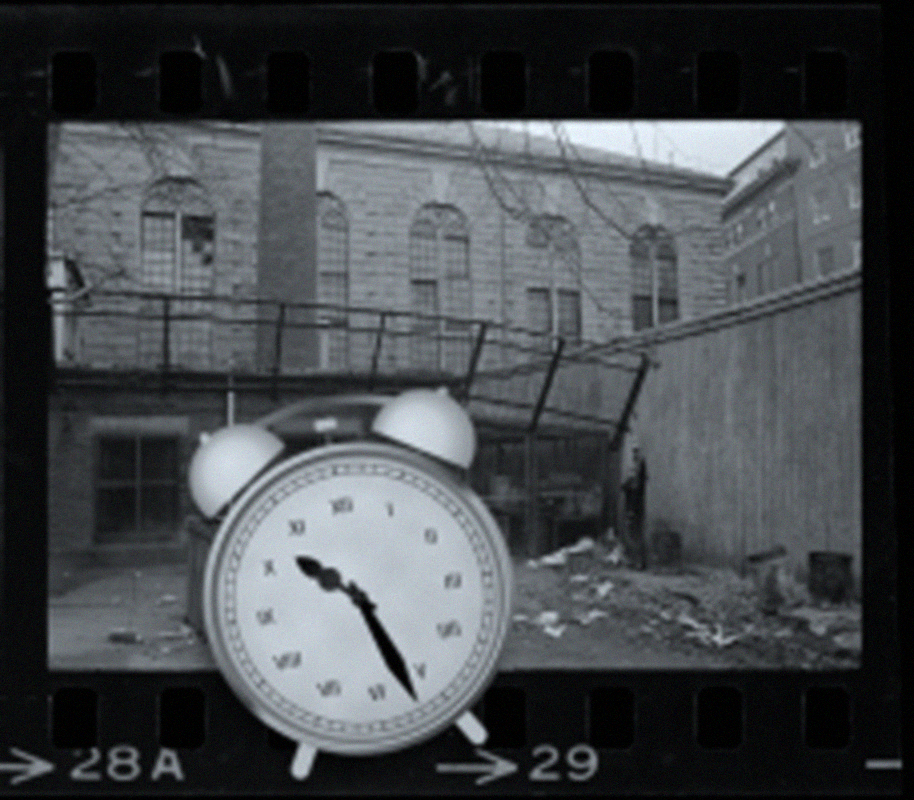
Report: 10:27
